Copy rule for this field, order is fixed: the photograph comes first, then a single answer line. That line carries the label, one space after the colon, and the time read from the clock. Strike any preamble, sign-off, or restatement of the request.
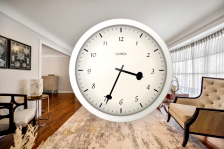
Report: 3:34
